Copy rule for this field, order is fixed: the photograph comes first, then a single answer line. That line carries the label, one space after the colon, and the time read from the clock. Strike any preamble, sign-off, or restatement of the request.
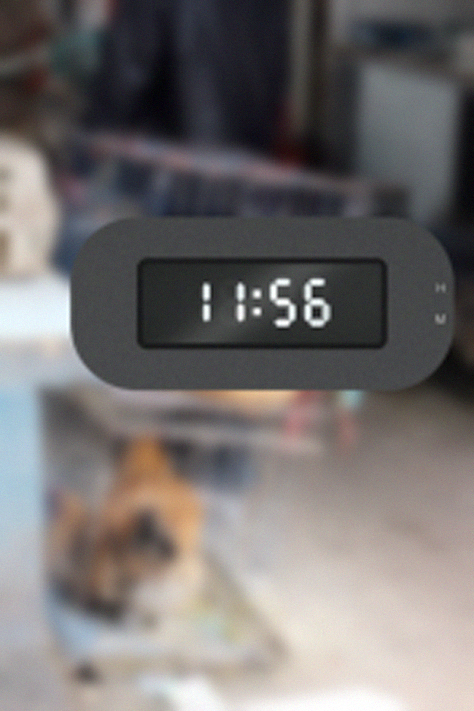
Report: 11:56
